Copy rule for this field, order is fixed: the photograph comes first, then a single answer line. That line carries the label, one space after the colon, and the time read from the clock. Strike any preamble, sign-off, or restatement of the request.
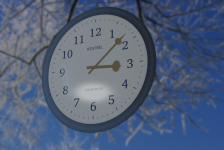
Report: 3:08
